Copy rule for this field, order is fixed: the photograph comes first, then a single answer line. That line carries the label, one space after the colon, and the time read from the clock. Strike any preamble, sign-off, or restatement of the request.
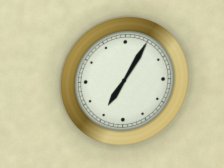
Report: 7:05
